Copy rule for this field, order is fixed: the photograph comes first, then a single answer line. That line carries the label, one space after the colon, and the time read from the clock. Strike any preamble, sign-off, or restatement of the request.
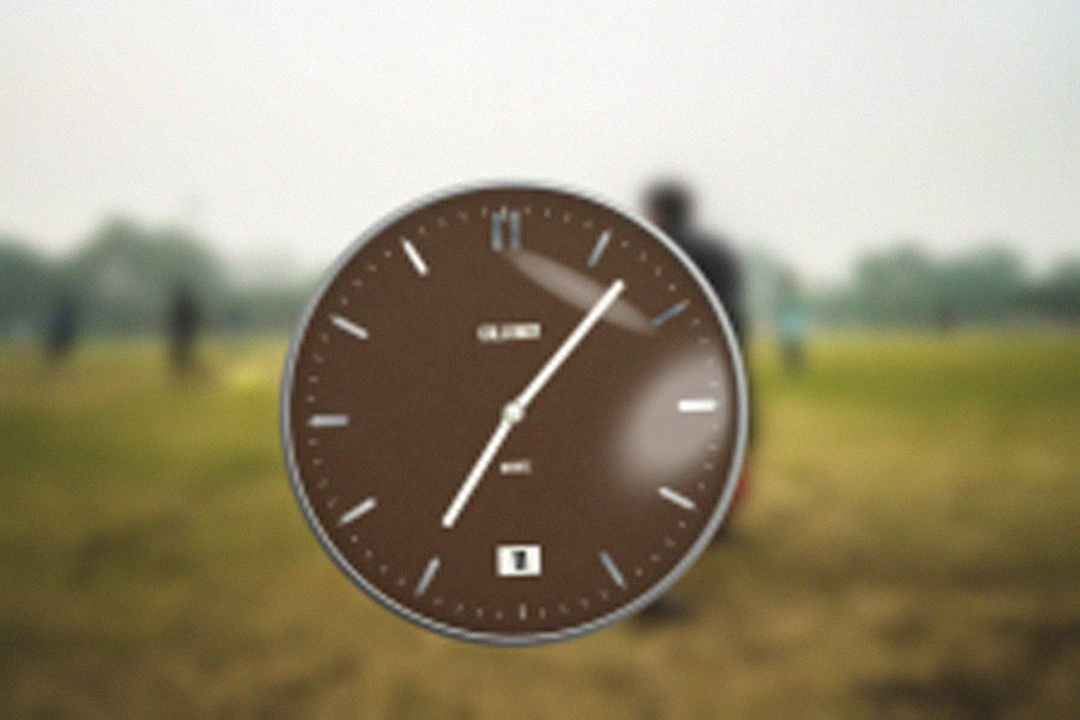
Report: 7:07
